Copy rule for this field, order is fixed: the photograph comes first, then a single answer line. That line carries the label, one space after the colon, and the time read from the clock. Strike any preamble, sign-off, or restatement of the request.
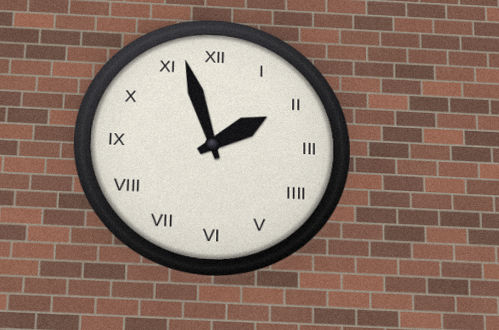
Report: 1:57
